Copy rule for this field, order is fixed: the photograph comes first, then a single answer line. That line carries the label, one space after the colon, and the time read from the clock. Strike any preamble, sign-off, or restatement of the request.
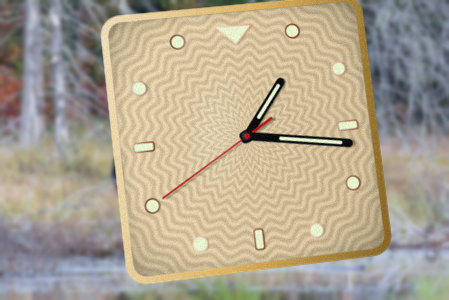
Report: 1:16:40
